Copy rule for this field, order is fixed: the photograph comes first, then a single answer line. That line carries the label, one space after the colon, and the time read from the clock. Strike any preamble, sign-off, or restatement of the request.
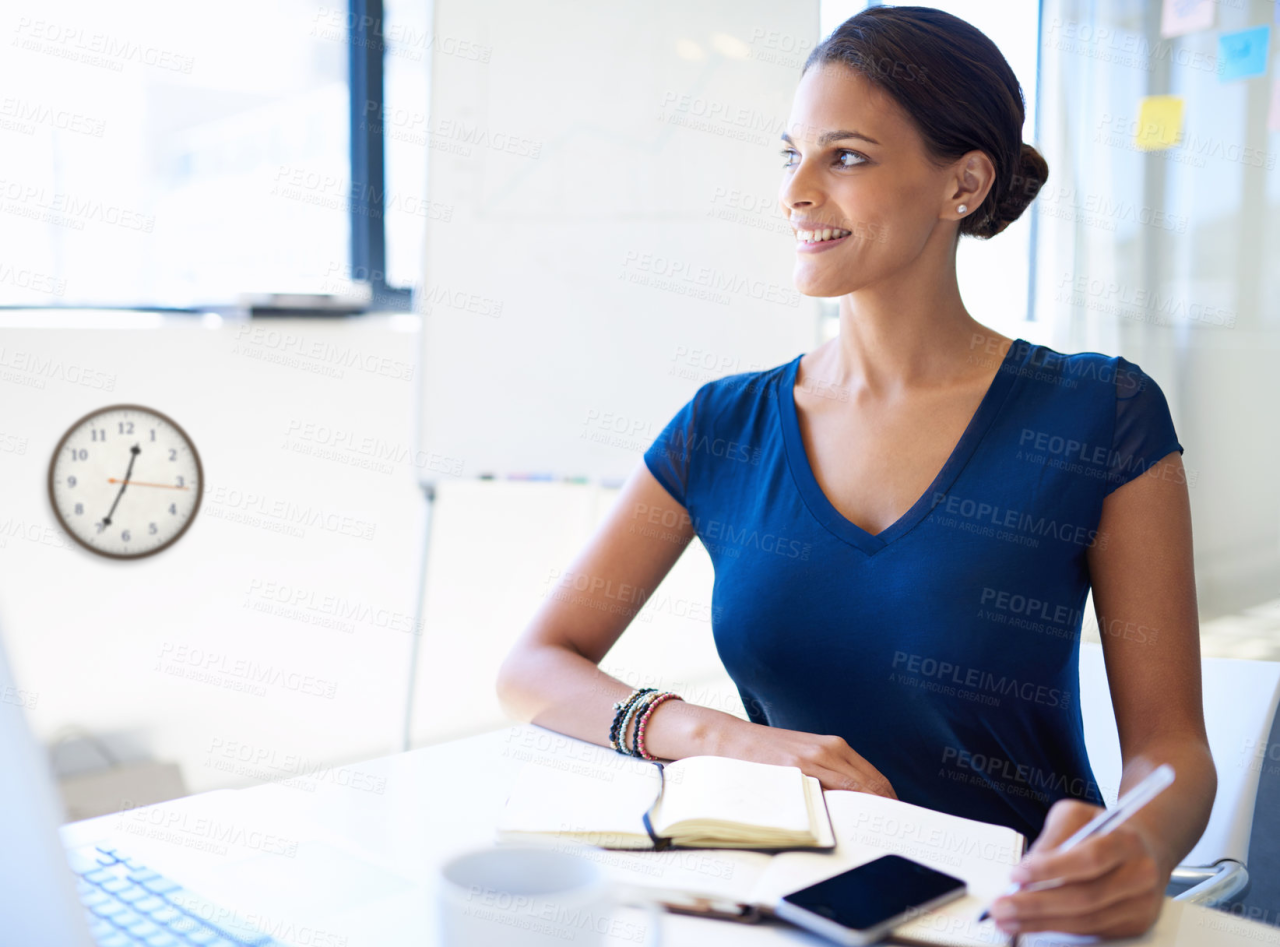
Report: 12:34:16
